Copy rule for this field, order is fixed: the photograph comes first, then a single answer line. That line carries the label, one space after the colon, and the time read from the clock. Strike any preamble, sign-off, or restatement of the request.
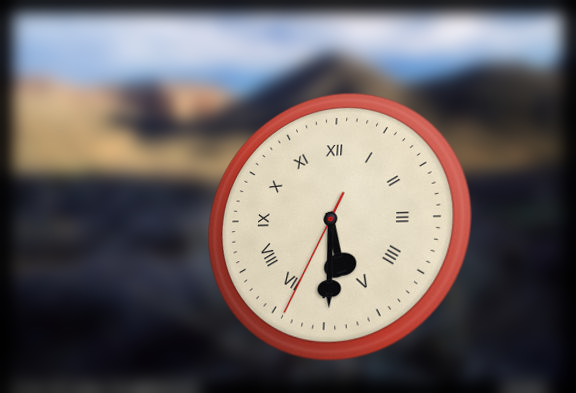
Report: 5:29:34
